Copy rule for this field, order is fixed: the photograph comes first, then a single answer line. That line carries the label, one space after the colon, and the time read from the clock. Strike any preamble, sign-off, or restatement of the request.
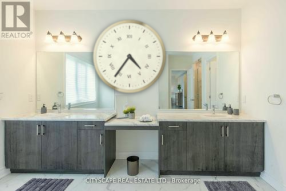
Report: 4:36
